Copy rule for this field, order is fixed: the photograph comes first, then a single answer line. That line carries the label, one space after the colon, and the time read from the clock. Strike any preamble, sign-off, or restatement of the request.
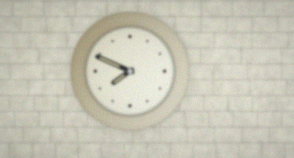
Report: 7:49
